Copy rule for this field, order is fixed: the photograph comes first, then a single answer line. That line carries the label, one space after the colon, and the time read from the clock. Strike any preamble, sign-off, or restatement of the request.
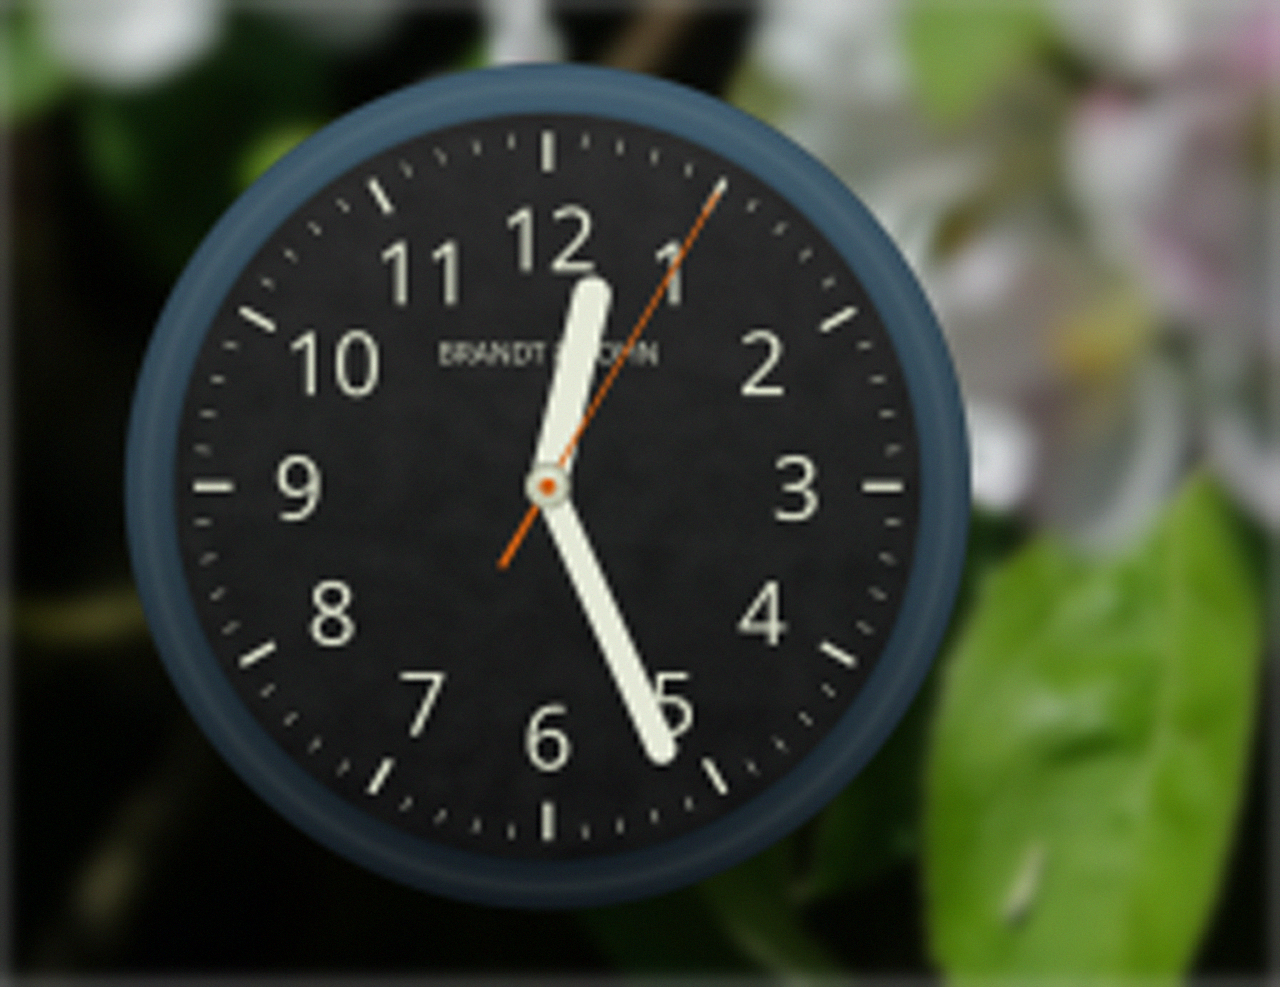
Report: 12:26:05
